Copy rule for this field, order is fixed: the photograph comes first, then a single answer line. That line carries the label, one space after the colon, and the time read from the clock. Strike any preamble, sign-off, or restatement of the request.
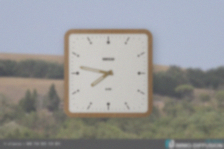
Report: 7:47
